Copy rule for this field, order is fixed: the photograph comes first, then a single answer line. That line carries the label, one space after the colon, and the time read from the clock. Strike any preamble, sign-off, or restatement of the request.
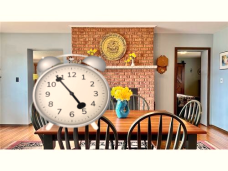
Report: 4:54
